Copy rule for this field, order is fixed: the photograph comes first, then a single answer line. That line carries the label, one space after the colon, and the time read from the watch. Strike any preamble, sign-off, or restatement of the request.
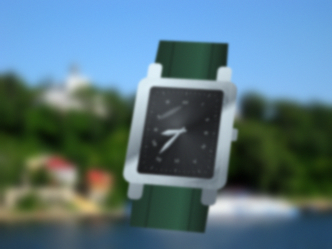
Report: 8:36
